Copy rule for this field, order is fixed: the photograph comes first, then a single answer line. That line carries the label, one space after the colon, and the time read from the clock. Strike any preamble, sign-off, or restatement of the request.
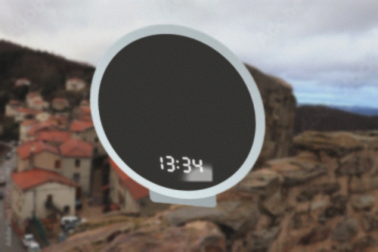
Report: 13:34
